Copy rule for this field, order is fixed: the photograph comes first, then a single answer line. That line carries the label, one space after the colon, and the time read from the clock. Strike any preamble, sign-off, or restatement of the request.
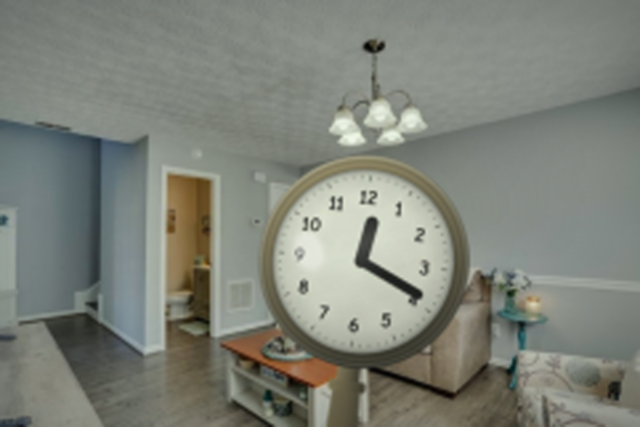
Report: 12:19
